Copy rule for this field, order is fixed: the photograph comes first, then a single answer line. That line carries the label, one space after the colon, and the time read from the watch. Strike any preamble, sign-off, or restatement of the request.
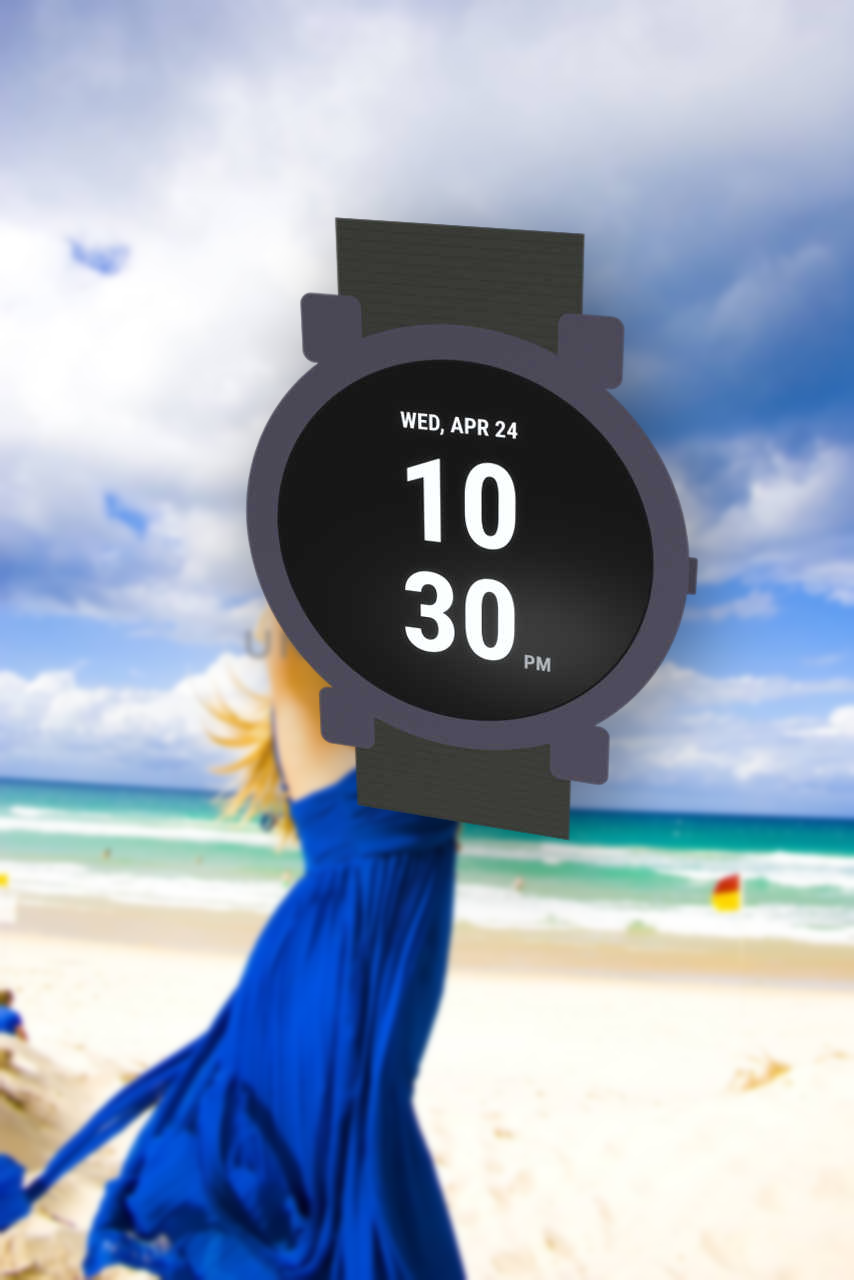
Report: 10:30
